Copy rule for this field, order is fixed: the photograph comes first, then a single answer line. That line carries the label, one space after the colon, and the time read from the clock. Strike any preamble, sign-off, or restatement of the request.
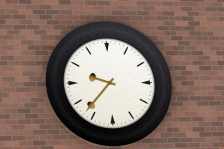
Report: 9:37
